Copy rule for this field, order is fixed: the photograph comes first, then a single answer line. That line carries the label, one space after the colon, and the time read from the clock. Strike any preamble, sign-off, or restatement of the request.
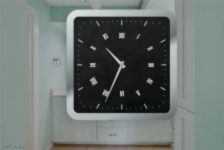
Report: 10:34
